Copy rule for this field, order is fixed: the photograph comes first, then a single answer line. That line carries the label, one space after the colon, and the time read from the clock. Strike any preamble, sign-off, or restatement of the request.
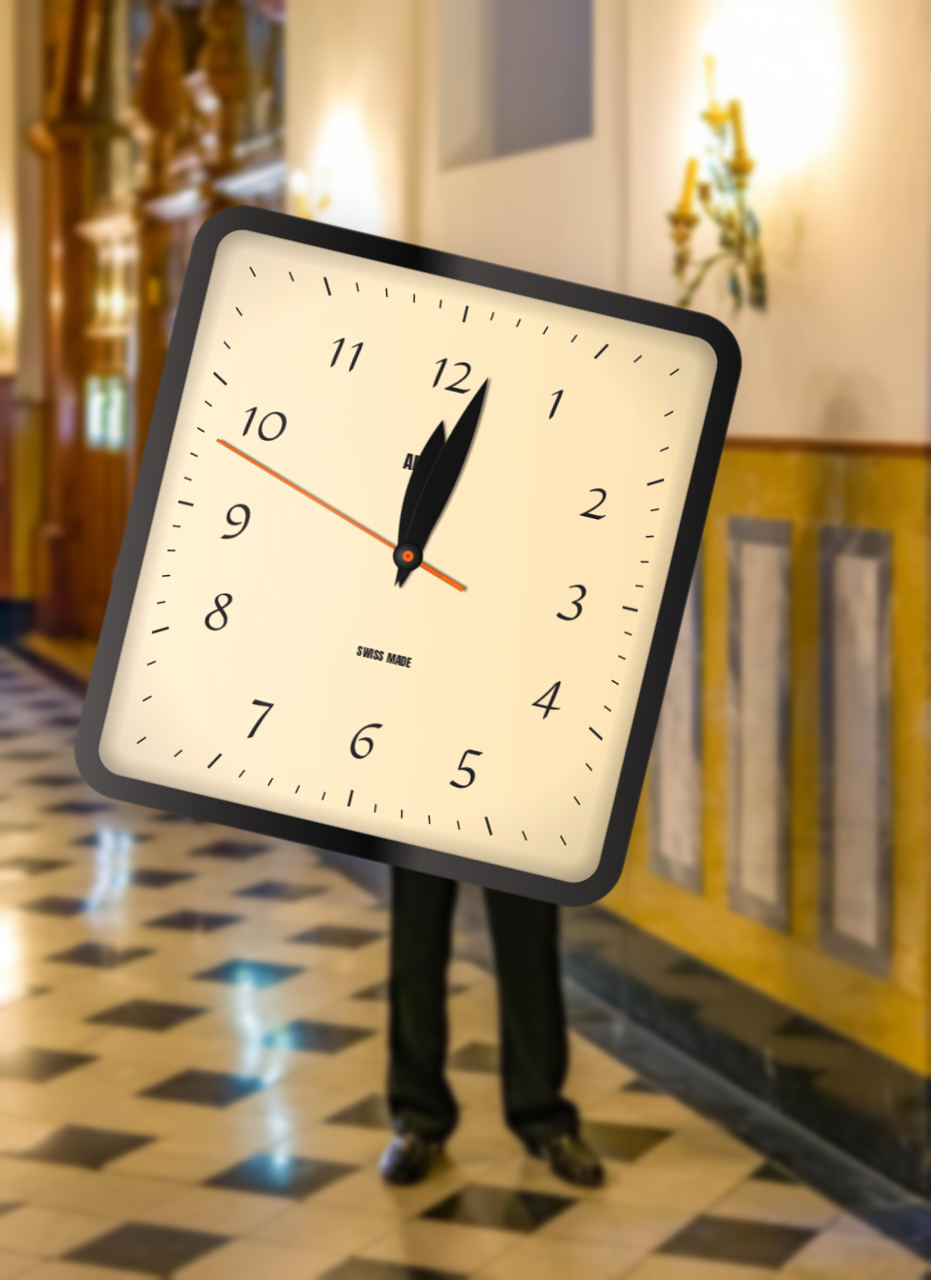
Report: 12:01:48
